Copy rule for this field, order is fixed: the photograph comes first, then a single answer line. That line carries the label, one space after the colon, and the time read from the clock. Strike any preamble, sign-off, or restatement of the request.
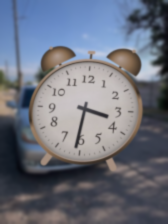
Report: 3:31
